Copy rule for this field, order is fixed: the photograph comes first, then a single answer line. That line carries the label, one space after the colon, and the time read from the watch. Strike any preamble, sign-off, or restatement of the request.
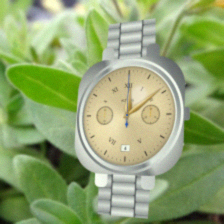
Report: 12:09
